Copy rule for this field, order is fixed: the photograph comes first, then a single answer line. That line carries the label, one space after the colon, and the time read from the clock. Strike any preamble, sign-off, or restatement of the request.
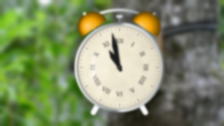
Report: 10:58
